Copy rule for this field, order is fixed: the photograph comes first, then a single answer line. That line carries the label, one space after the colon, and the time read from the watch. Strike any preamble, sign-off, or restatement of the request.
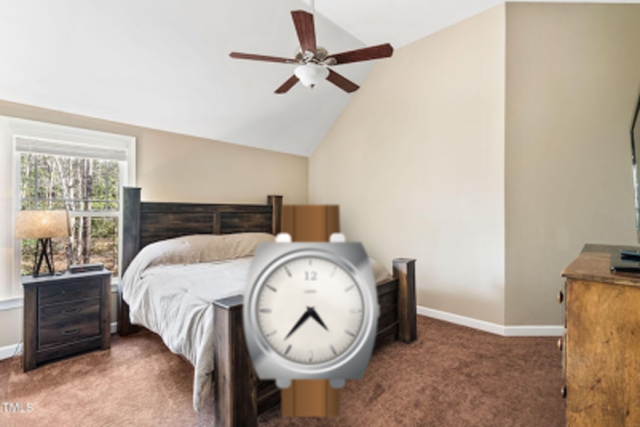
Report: 4:37
